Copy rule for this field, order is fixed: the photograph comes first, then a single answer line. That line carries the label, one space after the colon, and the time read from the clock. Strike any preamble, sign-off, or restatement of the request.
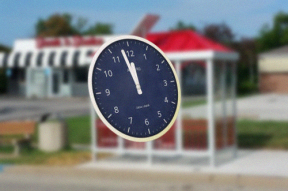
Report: 11:58
